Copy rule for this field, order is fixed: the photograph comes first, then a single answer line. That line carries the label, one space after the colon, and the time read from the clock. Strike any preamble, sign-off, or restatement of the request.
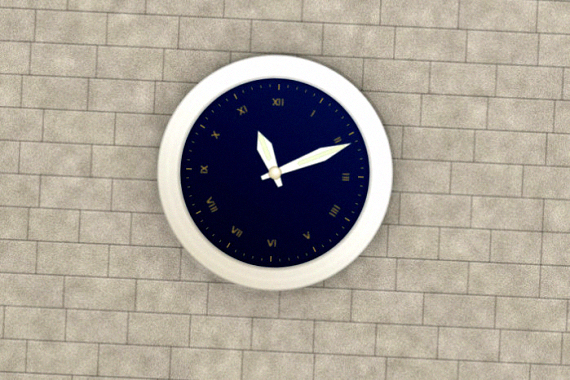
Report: 11:11
